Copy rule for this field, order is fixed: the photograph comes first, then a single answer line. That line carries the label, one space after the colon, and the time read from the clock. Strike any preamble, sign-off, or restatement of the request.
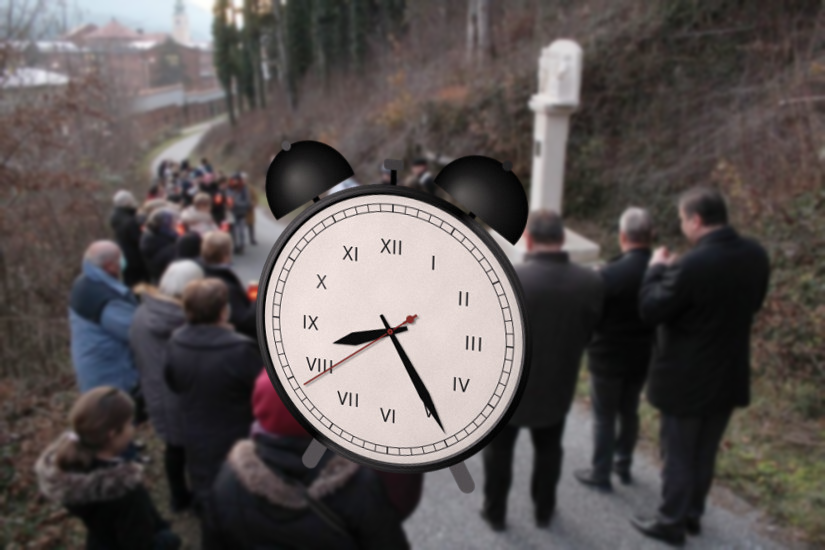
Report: 8:24:39
